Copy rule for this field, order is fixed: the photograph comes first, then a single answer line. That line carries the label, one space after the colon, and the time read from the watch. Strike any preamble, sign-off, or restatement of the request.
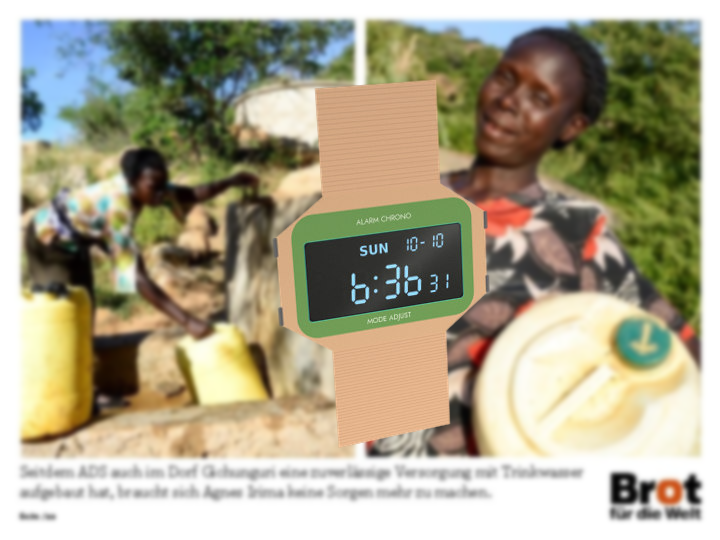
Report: 6:36:31
